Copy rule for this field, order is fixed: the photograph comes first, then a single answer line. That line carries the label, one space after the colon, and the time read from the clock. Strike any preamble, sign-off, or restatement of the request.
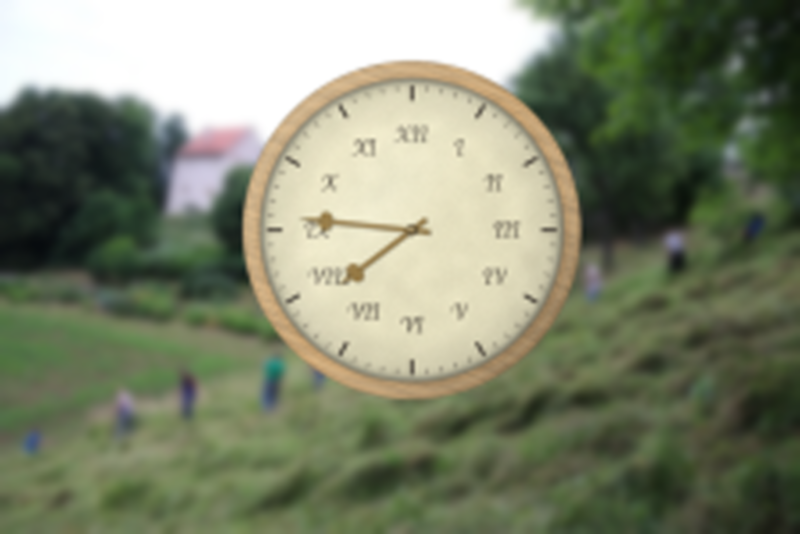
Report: 7:46
